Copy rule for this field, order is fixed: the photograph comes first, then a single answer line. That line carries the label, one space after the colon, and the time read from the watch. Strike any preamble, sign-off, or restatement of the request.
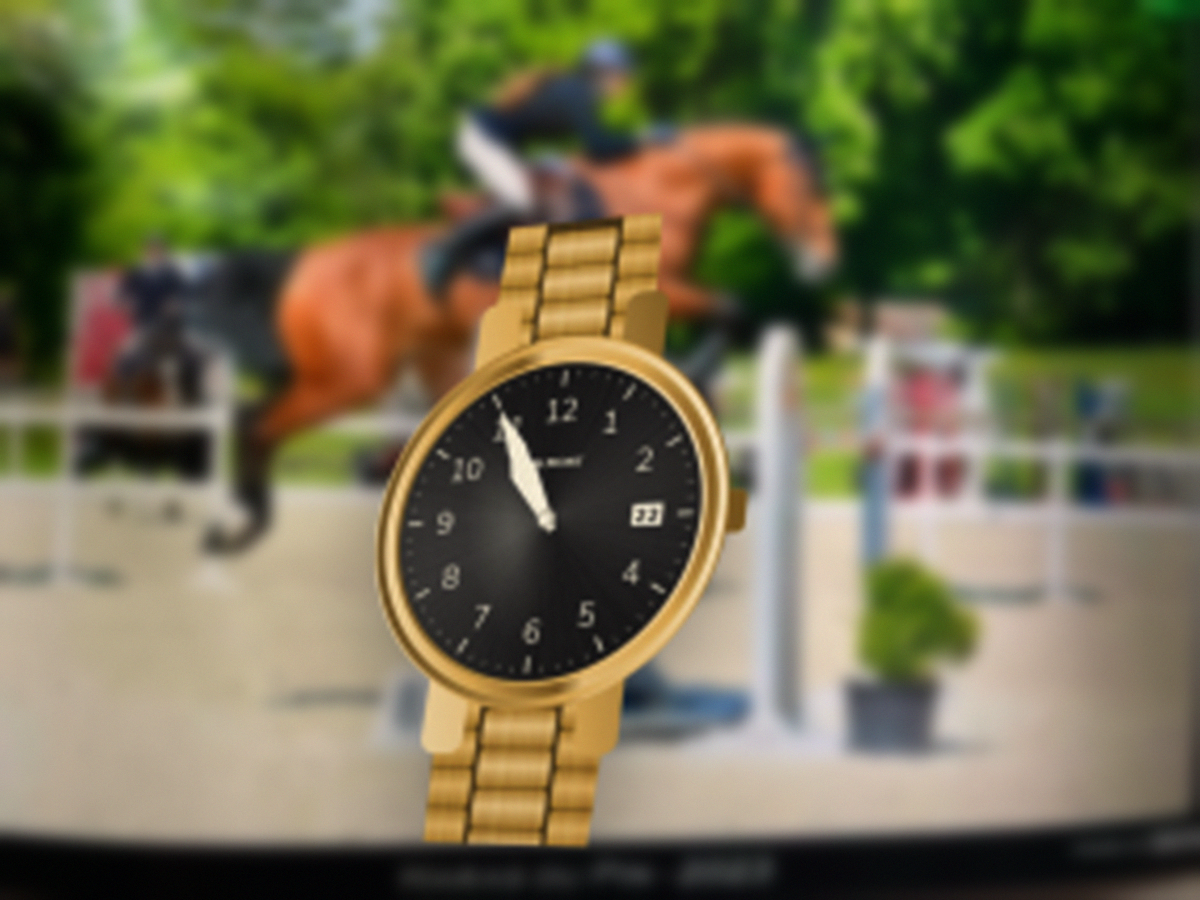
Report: 10:55
